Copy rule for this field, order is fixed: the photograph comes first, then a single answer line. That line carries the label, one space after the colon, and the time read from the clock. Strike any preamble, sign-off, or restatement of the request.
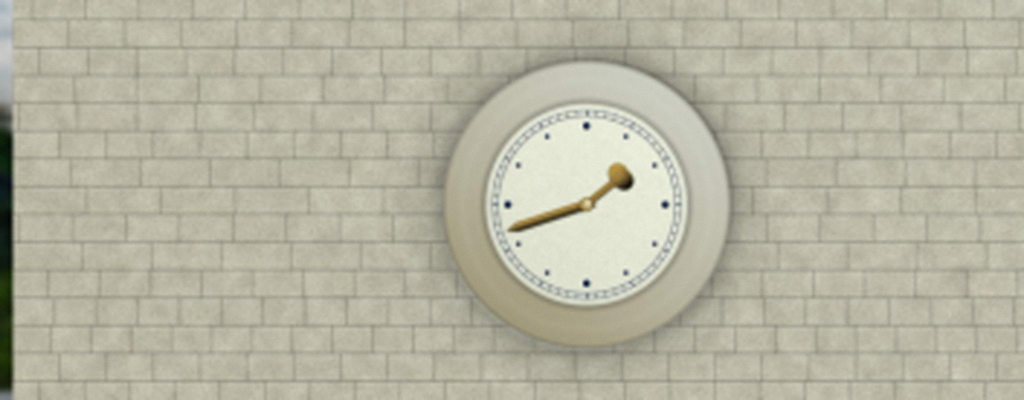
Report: 1:42
